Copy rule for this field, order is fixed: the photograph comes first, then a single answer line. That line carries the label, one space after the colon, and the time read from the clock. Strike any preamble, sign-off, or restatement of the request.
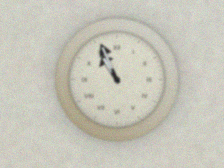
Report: 10:56
